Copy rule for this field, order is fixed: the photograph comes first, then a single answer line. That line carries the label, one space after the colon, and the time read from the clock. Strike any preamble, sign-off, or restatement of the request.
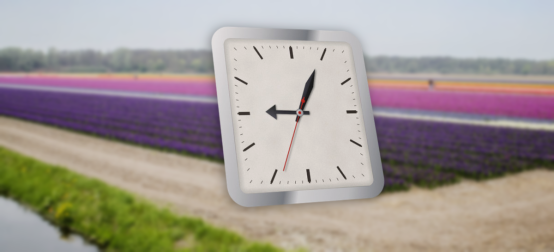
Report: 9:04:34
